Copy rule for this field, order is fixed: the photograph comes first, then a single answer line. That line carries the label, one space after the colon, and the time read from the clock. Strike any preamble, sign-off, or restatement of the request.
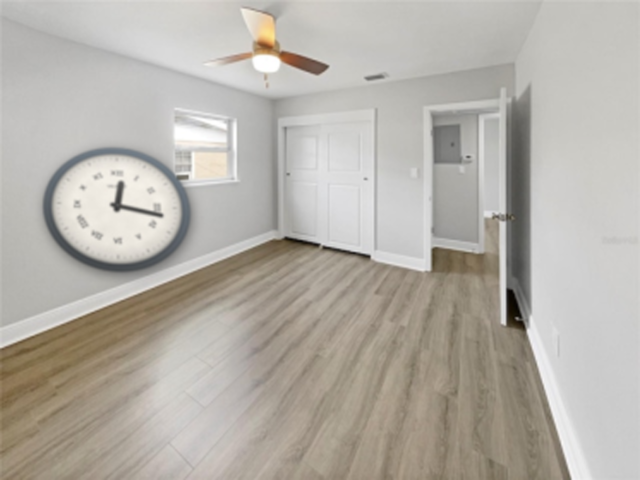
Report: 12:17
